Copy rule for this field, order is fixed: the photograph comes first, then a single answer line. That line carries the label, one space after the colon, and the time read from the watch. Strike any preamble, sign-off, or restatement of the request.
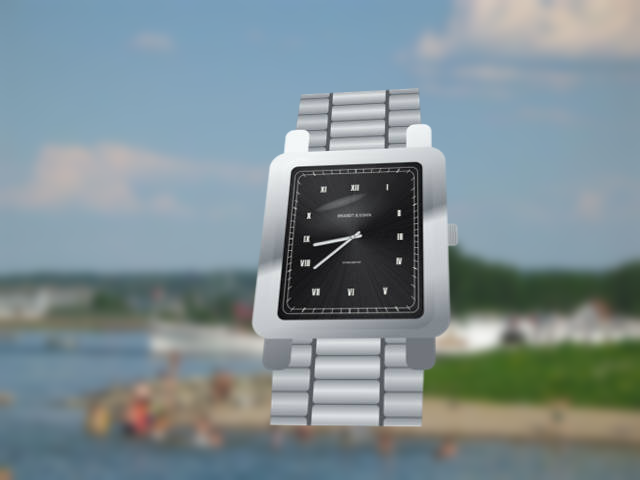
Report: 8:38
